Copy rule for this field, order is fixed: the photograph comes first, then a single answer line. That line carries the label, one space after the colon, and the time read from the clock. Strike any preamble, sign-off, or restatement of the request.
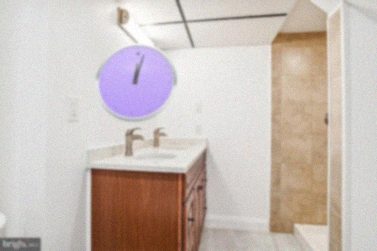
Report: 12:02
